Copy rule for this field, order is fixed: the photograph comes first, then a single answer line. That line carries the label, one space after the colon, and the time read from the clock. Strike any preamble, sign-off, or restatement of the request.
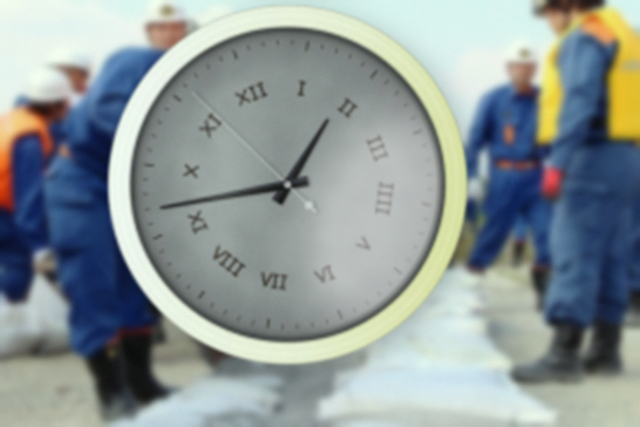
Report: 1:46:56
